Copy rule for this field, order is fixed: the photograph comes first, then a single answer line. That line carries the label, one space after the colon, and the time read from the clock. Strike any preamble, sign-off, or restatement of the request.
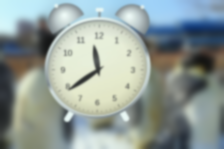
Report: 11:39
